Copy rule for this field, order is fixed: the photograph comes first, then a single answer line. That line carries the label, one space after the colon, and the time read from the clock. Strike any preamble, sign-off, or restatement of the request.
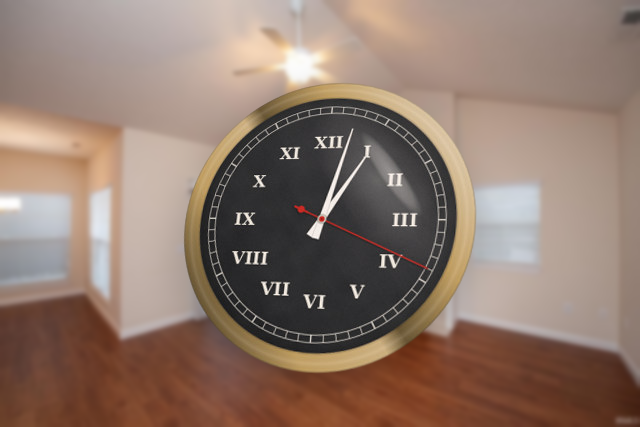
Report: 1:02:19
